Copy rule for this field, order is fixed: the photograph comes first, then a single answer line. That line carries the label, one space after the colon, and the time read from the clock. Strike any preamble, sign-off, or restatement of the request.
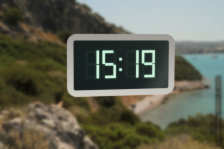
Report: 15:19
